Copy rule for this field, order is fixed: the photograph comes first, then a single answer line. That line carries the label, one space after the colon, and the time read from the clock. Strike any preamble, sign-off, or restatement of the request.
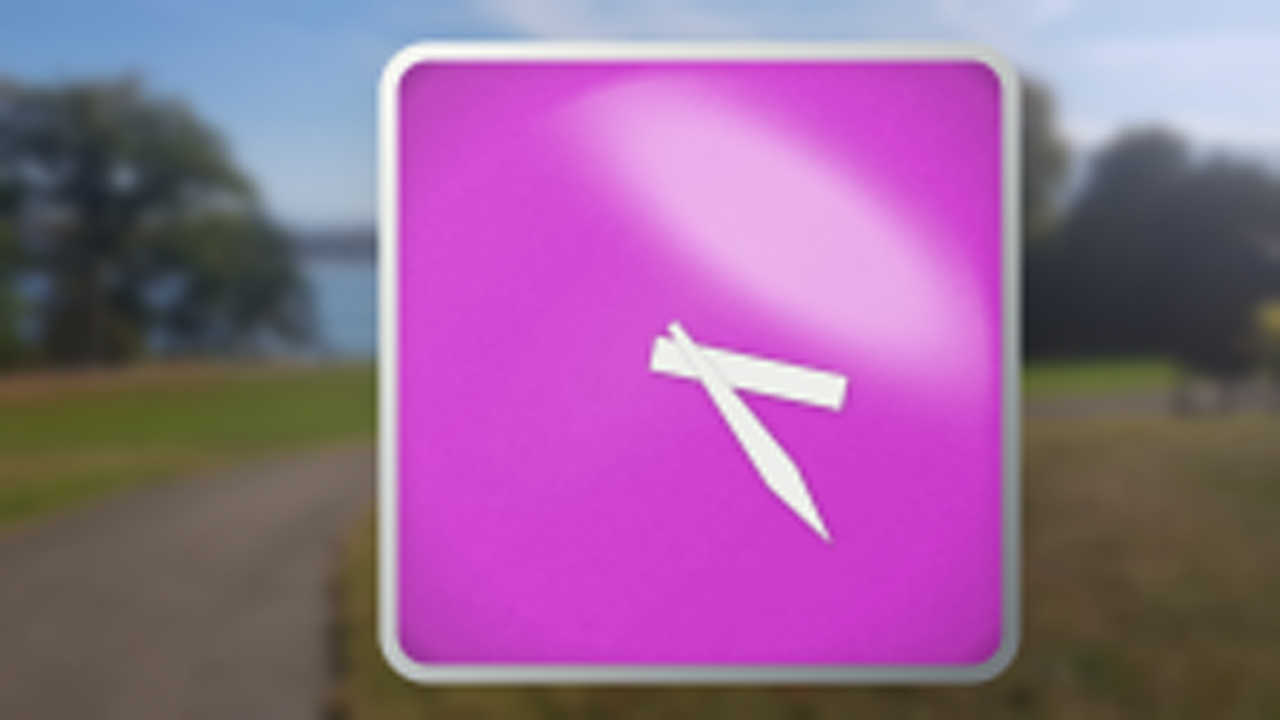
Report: 3:24
